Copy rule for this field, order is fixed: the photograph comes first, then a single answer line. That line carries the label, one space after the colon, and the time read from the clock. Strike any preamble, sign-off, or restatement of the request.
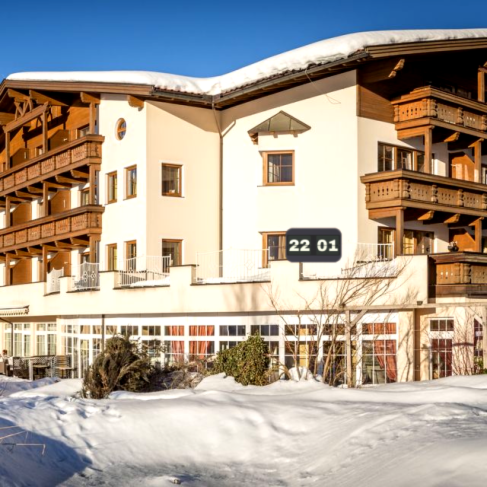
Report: 22:01
